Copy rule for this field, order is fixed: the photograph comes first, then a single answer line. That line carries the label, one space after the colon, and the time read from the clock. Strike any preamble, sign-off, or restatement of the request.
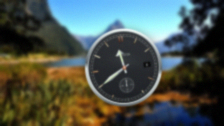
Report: 11:40
